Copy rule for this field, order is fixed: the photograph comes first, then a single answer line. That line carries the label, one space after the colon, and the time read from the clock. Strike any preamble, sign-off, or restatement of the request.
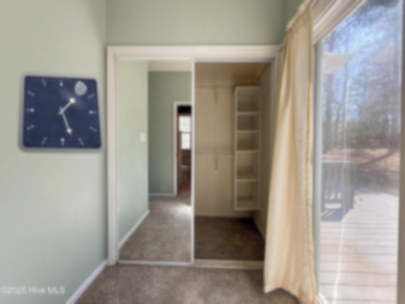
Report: 1:27
